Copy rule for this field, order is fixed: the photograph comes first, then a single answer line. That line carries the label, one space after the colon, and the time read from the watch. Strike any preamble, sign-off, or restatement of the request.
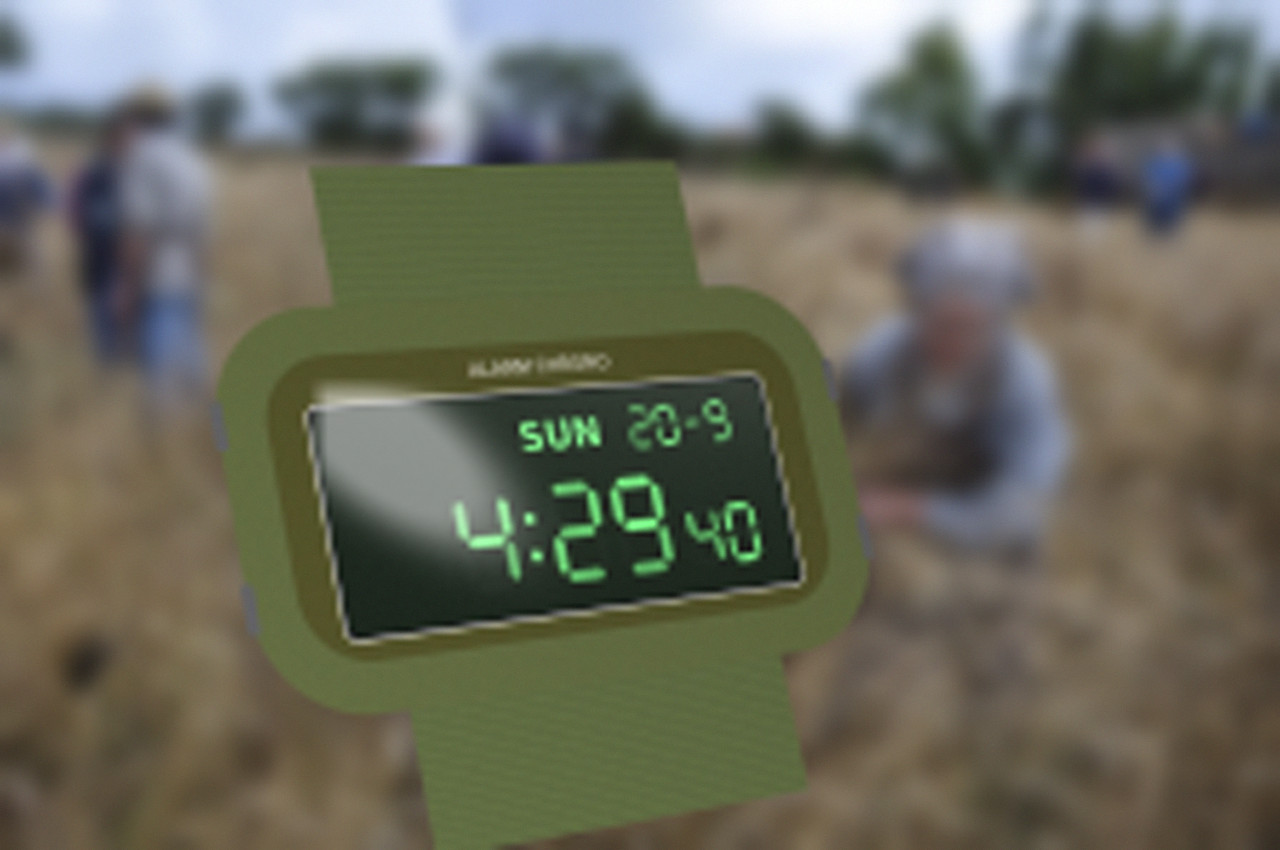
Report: 4:29:40
